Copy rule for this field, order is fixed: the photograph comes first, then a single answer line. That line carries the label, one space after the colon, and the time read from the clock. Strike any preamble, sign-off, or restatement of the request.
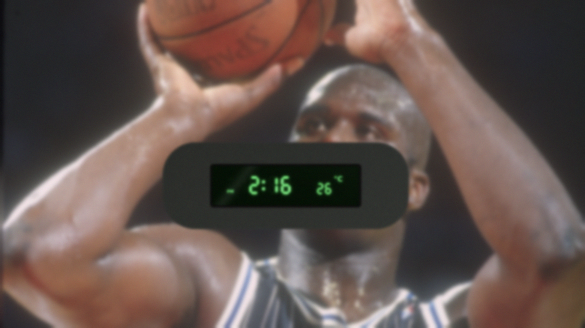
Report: 2:16
